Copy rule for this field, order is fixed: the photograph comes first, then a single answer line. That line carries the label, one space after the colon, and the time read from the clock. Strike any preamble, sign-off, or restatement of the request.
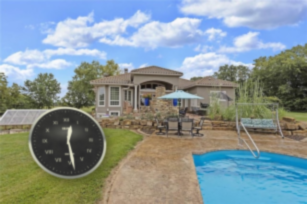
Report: 12:29
